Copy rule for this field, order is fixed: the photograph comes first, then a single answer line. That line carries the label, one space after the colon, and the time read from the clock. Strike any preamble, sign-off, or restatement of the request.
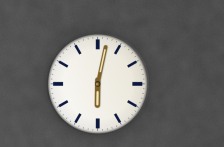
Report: 6:02
